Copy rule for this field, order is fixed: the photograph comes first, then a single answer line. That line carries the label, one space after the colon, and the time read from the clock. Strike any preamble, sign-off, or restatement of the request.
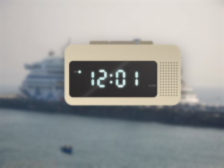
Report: 12:01
